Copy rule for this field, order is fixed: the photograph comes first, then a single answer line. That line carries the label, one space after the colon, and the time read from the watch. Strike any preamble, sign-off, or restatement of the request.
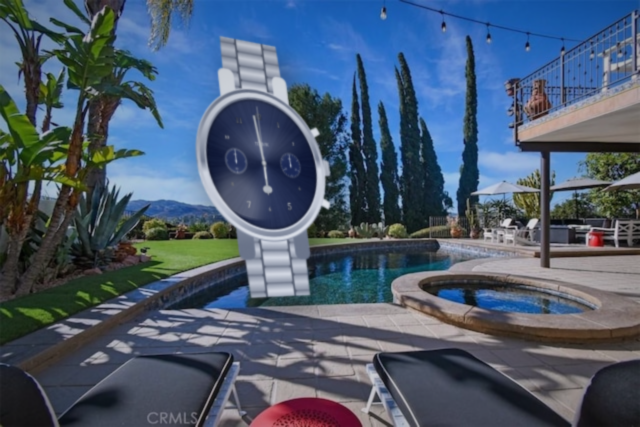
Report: 5:59
